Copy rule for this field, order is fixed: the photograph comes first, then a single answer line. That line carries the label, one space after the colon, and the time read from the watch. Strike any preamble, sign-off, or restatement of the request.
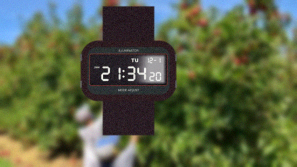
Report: 21:34:20
